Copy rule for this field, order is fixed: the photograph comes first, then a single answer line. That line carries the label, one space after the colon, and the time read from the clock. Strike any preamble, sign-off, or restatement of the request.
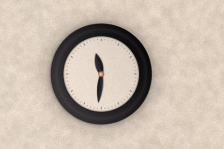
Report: 11:31
